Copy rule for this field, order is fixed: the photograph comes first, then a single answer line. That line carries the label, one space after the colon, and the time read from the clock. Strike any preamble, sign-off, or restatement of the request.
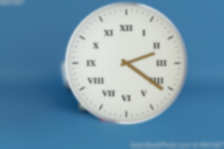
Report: 2:21
